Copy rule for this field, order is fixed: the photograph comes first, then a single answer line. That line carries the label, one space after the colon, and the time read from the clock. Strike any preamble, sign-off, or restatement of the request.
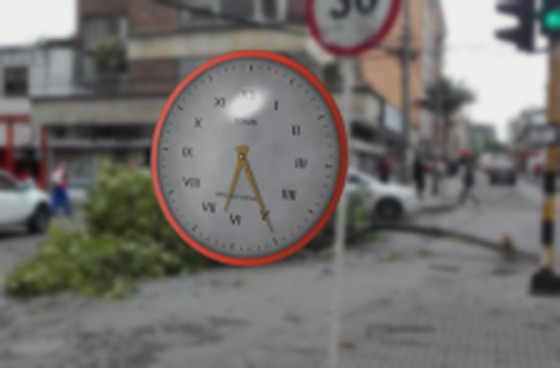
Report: 6:25
